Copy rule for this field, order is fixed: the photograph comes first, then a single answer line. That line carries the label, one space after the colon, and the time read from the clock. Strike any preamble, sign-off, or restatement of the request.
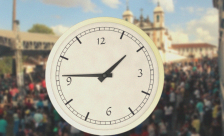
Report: 1:46
